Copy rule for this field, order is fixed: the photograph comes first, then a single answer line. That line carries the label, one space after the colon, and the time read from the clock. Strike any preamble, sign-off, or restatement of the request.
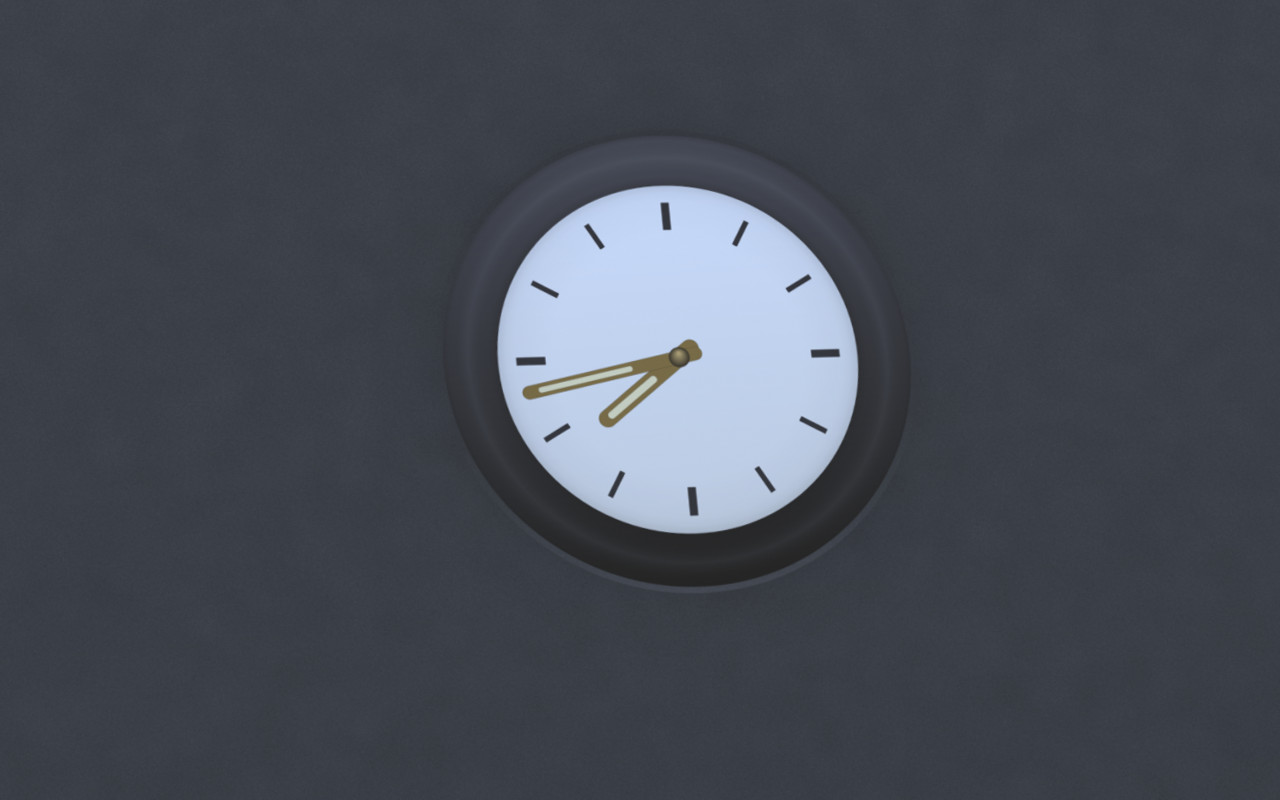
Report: 7:43
